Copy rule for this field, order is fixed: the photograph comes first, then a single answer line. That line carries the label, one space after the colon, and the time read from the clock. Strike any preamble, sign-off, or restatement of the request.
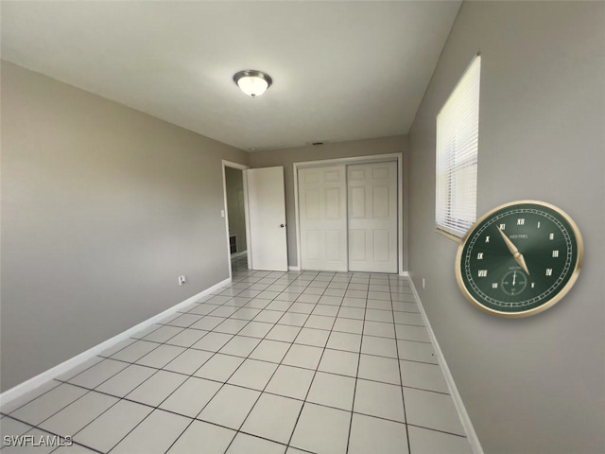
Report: 4:54
